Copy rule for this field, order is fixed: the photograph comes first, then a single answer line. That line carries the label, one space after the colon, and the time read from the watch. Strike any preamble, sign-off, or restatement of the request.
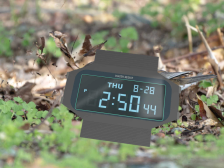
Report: 2:50:44
